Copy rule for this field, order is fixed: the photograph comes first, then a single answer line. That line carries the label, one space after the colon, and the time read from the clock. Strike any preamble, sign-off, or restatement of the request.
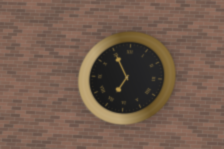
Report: 6:55
